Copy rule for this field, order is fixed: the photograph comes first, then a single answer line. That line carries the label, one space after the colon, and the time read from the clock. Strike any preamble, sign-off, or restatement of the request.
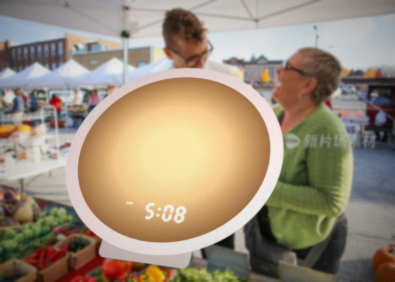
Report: 5:08
